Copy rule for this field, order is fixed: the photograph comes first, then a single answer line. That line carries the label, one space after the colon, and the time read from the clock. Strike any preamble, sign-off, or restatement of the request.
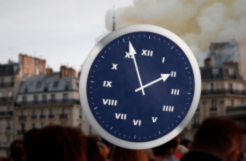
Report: 1:56
